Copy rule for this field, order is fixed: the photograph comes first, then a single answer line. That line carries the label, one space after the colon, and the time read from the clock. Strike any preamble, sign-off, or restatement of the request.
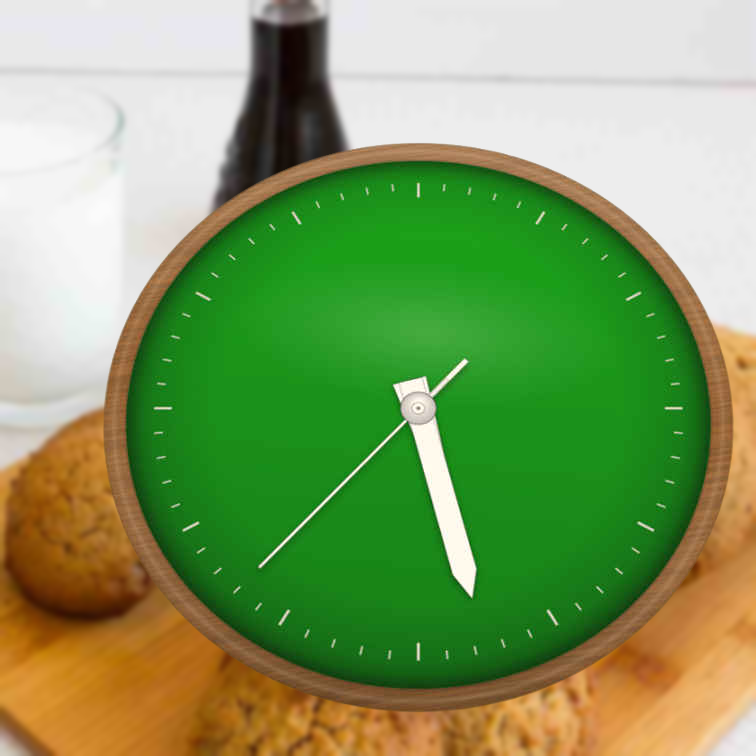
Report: 5:27:37
